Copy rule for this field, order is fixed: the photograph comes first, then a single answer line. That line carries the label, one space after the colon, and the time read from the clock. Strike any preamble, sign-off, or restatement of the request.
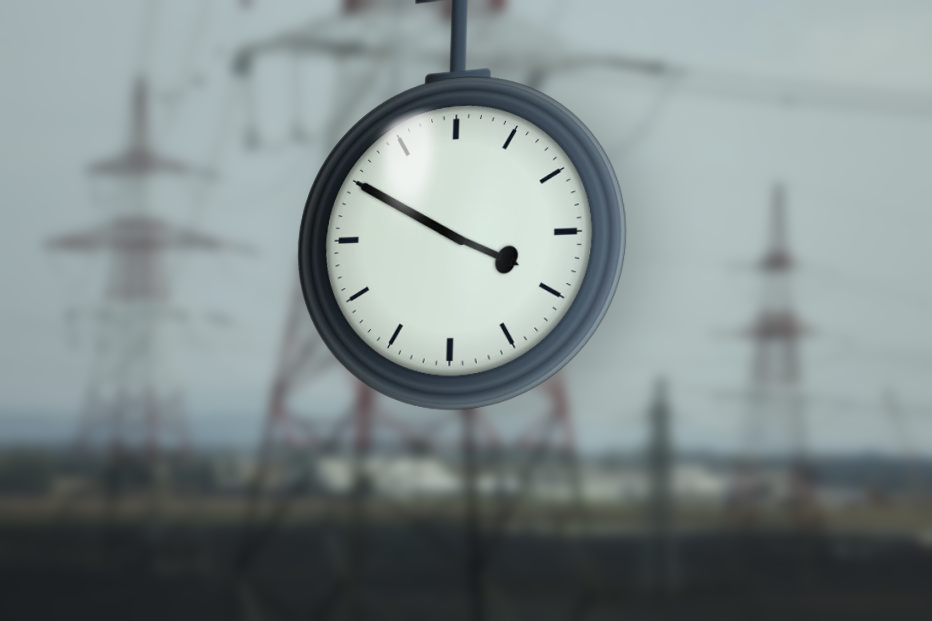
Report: 3:50
